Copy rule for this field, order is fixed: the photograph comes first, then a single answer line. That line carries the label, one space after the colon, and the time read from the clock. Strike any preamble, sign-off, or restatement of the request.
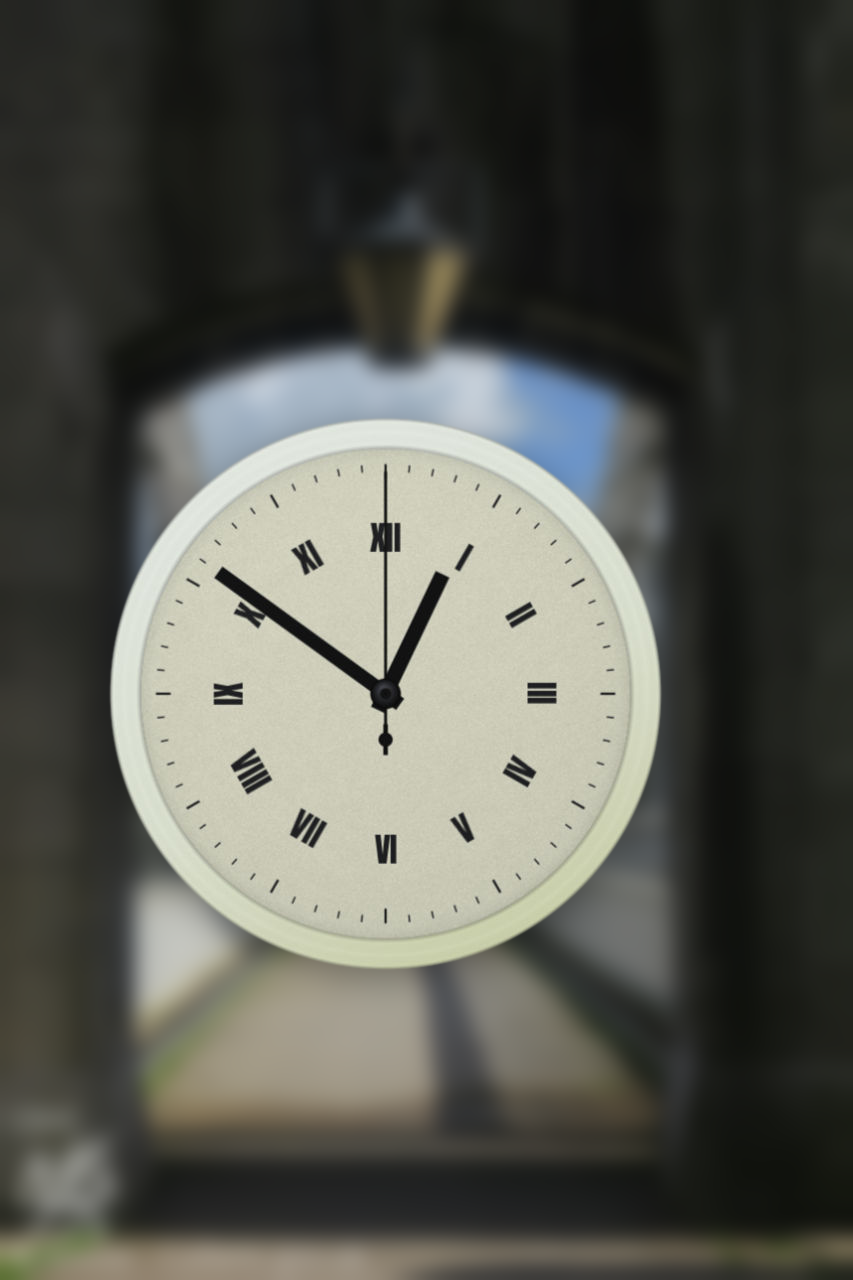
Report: 12:51:00
